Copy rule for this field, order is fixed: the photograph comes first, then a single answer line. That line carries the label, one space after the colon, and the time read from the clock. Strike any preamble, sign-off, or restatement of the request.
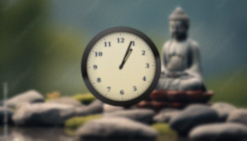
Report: 1:04
